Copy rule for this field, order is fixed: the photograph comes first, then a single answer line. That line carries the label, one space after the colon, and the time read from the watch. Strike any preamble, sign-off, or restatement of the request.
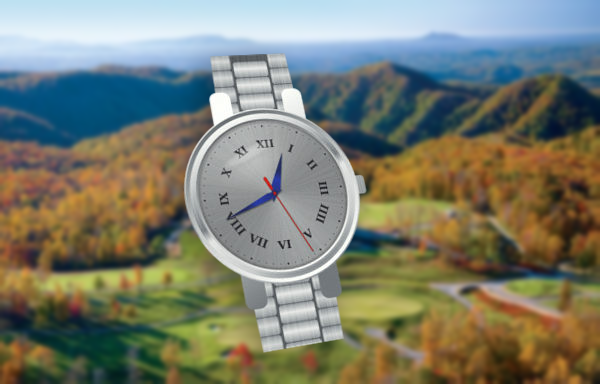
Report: 12:41:26
